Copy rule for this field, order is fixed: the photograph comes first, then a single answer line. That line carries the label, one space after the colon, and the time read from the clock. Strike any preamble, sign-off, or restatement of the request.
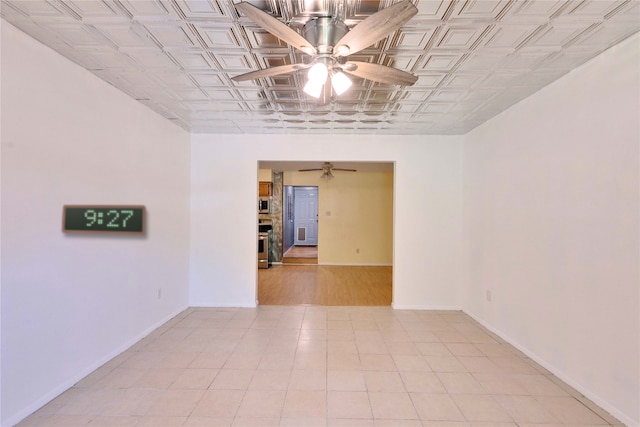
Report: 9:27
